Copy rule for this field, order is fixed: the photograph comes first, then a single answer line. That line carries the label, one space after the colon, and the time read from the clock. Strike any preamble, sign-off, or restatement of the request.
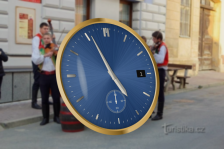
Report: 4:56
